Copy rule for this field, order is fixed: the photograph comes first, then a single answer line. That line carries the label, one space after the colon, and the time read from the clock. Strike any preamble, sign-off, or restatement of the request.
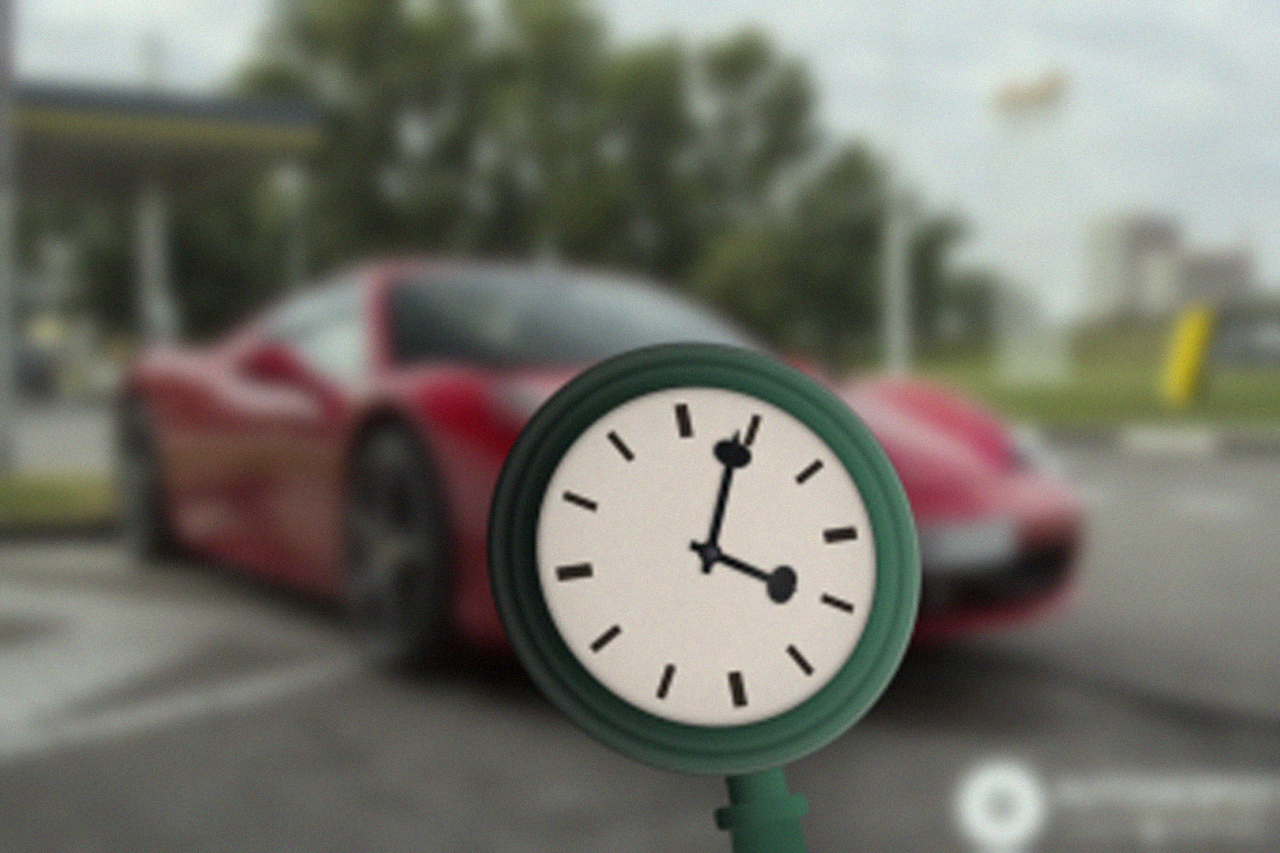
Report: 4:04
